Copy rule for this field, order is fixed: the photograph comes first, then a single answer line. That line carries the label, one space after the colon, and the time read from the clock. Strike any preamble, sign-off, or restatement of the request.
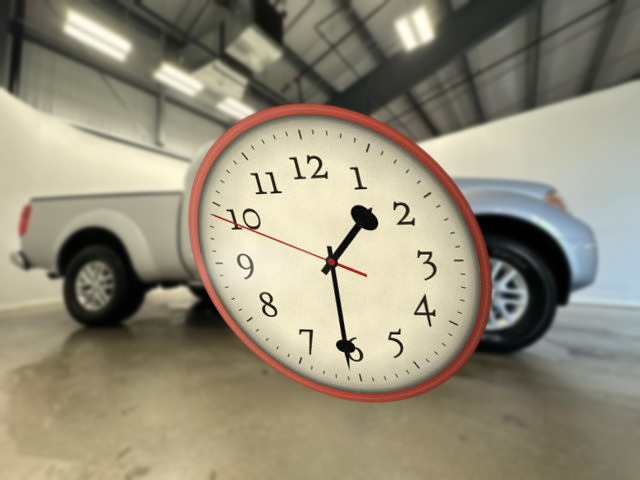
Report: 1:30:49
